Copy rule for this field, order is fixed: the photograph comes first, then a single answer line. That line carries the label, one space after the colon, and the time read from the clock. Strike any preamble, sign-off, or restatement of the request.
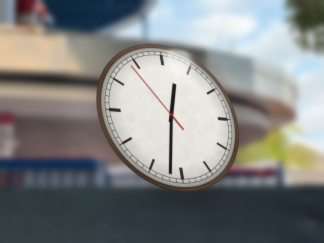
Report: 12:31:54
